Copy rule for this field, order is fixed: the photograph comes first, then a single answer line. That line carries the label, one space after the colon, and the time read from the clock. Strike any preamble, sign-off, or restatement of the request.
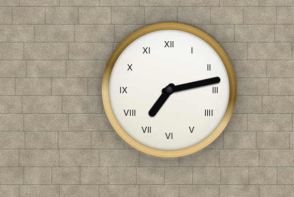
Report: 7:13
